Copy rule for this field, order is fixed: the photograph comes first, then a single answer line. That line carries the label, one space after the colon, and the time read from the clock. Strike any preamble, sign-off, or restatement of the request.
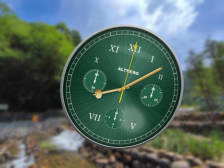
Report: 8:08
